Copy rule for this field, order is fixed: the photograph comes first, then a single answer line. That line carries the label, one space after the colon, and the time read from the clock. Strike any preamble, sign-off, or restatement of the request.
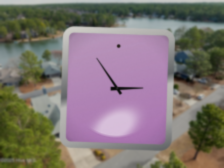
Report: 2:54
